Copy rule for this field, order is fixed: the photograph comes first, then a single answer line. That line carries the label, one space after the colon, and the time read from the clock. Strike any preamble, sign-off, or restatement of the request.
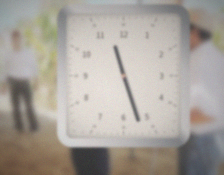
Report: 11:27
